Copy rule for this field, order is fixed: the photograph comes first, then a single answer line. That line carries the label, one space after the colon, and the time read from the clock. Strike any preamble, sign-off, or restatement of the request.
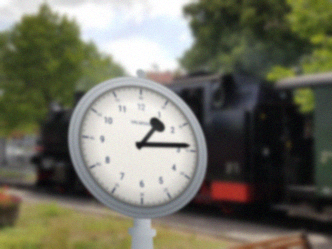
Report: 1:14
